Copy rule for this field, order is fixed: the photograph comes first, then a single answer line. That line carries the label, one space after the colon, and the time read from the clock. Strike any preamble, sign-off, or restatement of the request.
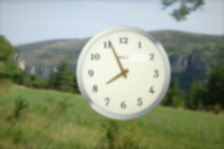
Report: 7:56
